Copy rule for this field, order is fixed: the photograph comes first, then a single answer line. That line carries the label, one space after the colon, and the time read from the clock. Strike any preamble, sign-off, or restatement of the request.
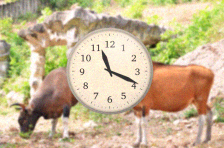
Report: 11:19
